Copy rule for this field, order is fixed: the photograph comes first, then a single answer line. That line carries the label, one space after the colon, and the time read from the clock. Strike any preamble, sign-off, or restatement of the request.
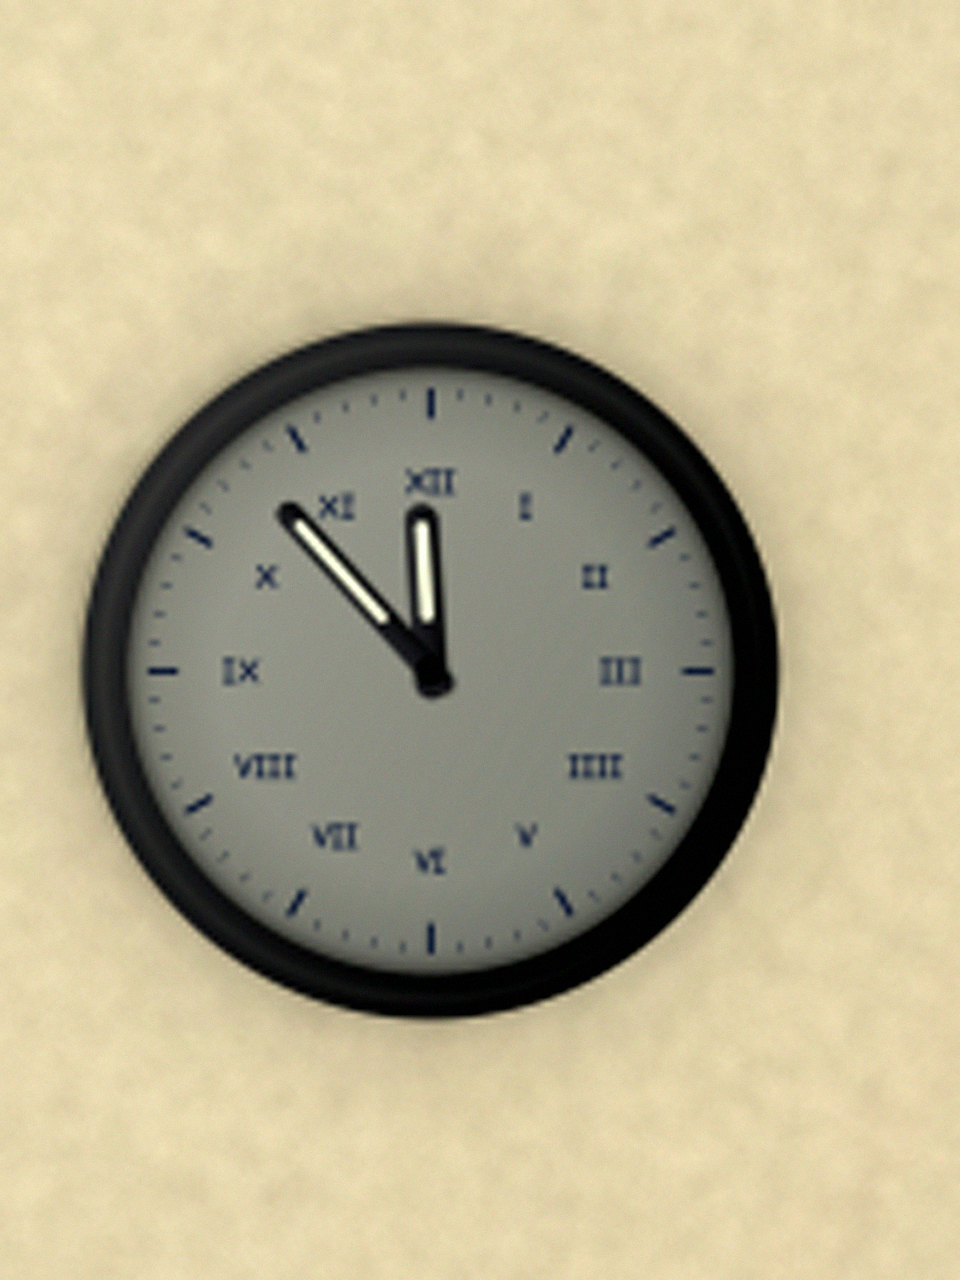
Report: 11:53
